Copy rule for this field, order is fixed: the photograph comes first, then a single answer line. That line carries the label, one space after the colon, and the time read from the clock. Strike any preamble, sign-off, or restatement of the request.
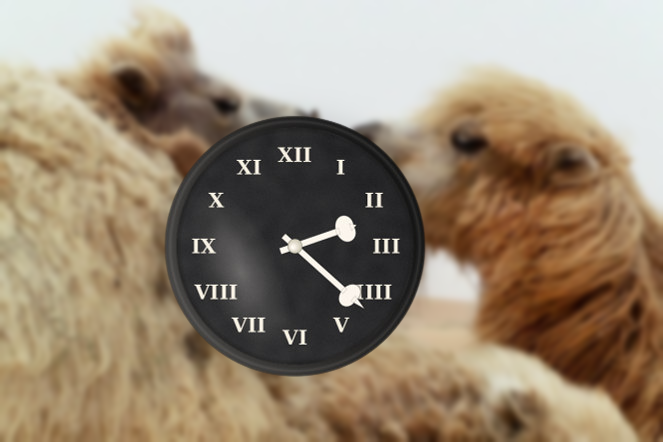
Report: 2:22
